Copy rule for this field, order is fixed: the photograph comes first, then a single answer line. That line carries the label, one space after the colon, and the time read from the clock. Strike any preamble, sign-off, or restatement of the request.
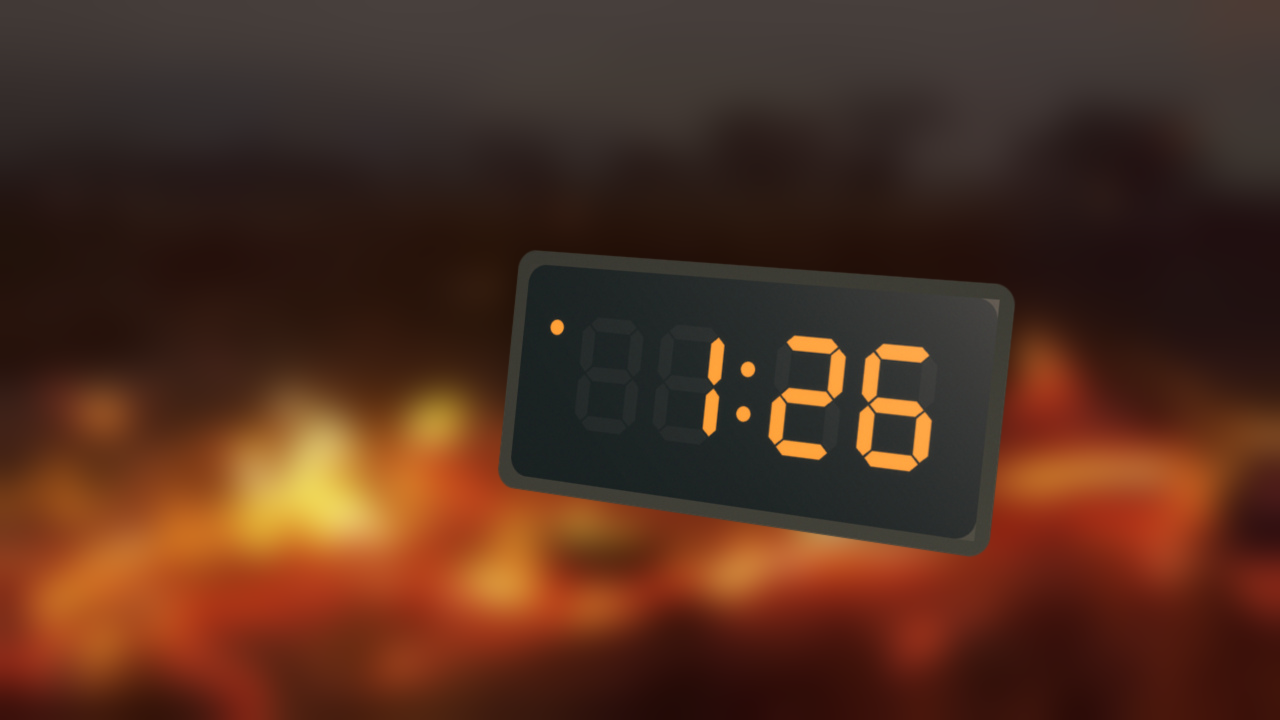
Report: 1:26
